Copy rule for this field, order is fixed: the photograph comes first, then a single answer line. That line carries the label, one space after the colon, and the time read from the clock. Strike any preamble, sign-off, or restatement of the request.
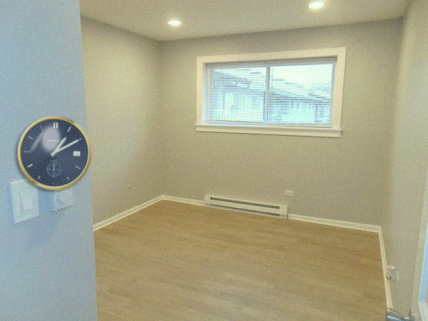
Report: 1:10
